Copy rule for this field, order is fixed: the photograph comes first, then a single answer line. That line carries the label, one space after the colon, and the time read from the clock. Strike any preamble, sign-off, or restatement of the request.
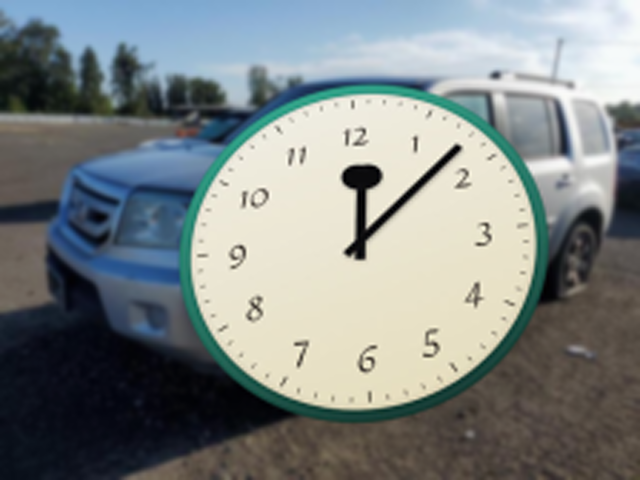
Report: 12:08
